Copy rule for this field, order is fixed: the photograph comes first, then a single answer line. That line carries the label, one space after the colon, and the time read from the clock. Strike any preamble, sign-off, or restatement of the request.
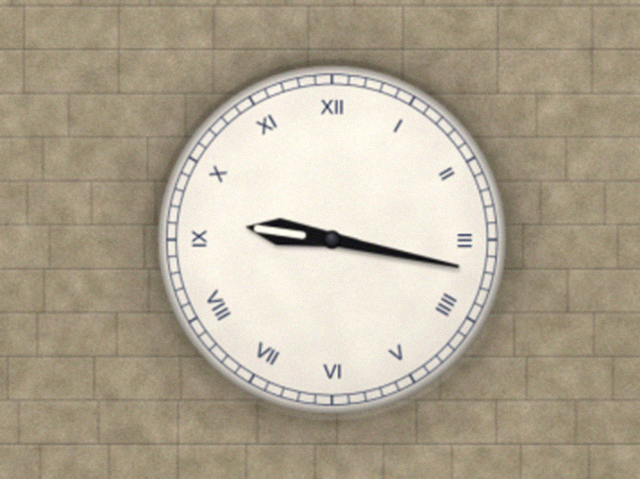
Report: 9:17
